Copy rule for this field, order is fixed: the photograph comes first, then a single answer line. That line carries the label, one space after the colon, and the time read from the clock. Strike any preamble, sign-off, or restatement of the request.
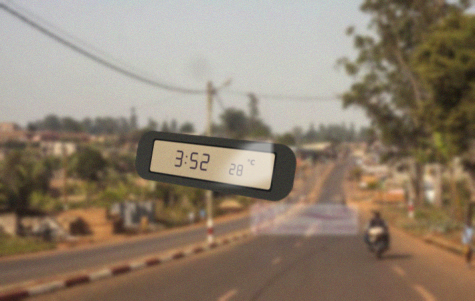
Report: 3:52
